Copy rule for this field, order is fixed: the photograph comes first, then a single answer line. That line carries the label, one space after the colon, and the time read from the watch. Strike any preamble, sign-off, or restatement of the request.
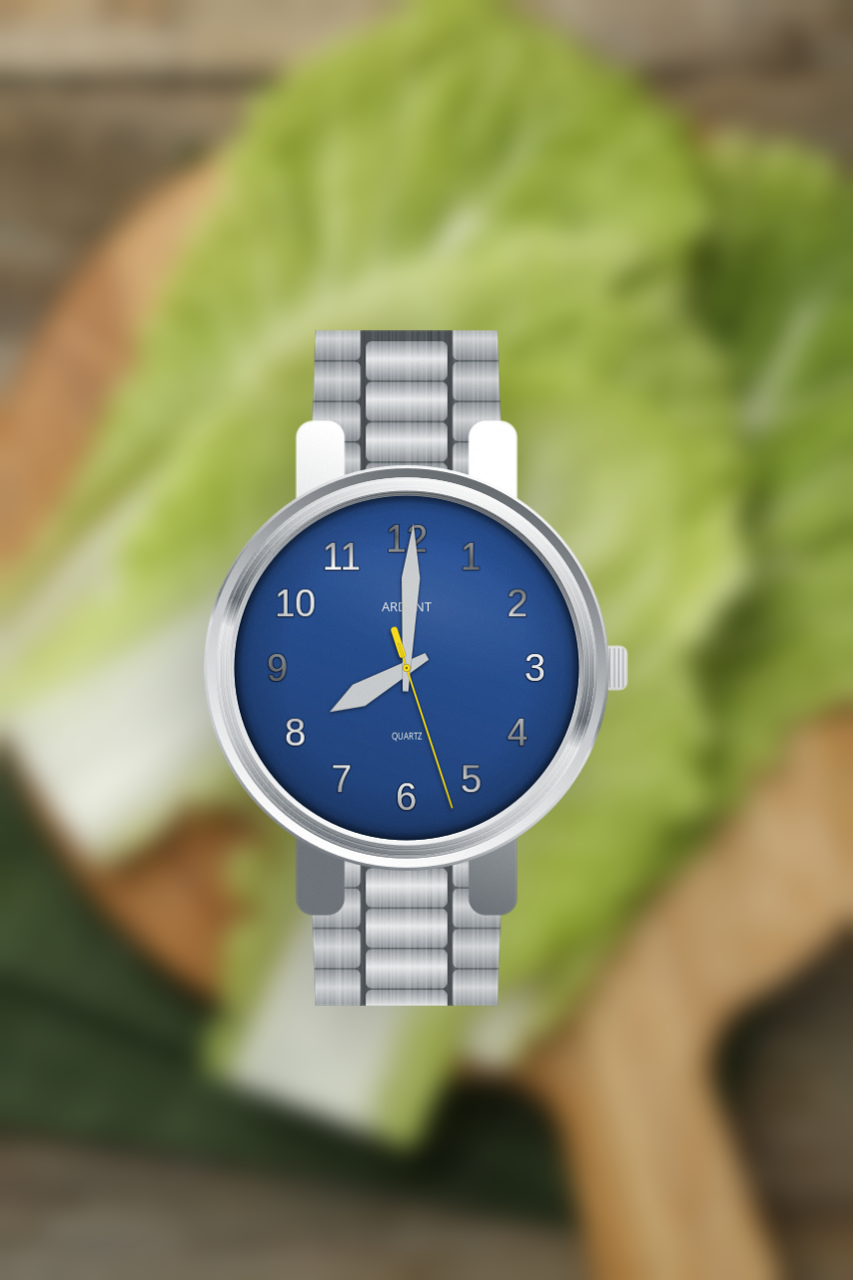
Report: 8:00:27
